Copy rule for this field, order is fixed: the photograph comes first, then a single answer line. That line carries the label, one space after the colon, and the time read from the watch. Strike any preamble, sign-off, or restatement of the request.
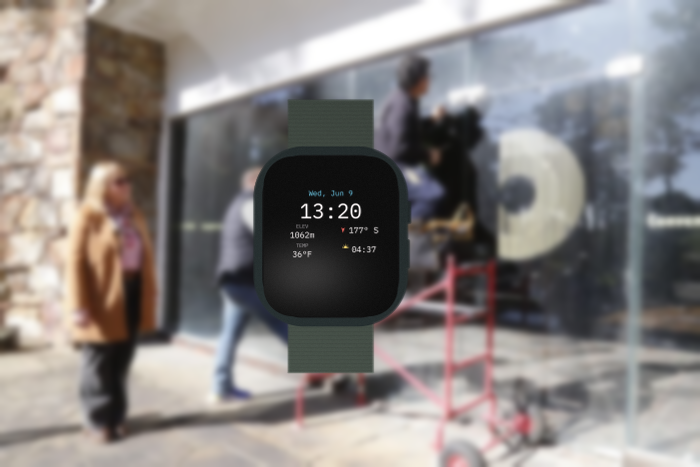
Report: 13:20
